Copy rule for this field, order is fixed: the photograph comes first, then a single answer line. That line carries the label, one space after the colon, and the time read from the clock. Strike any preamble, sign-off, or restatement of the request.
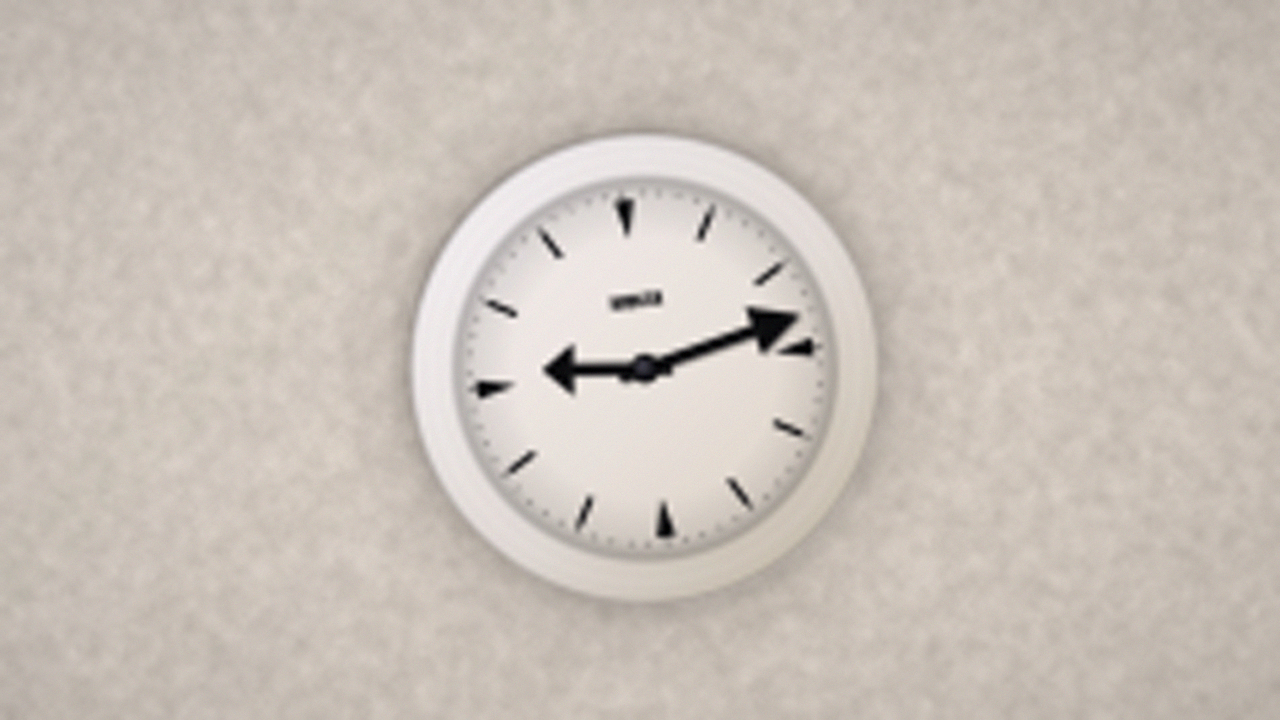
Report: 9:13
